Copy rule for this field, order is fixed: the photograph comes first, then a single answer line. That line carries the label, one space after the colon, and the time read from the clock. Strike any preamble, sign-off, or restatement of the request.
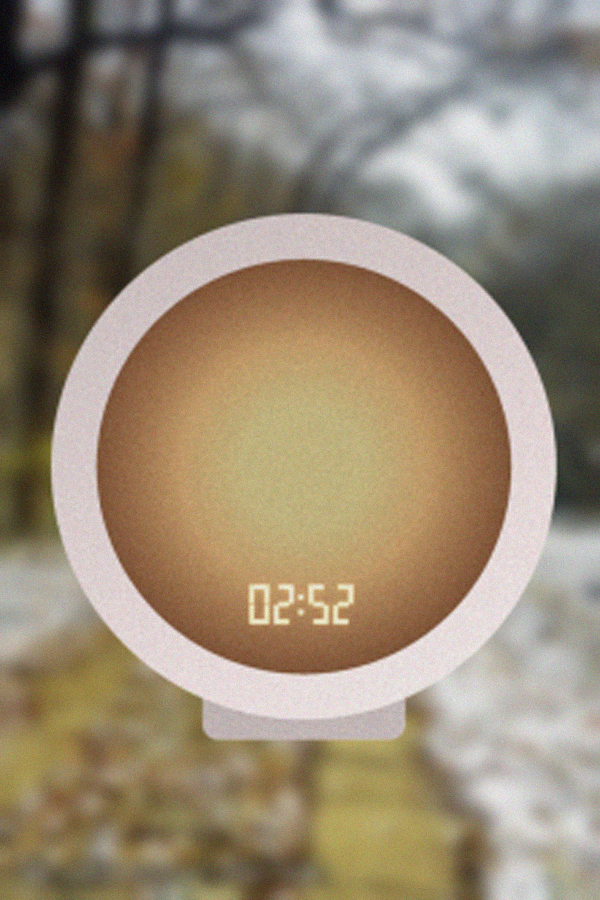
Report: 2:52
